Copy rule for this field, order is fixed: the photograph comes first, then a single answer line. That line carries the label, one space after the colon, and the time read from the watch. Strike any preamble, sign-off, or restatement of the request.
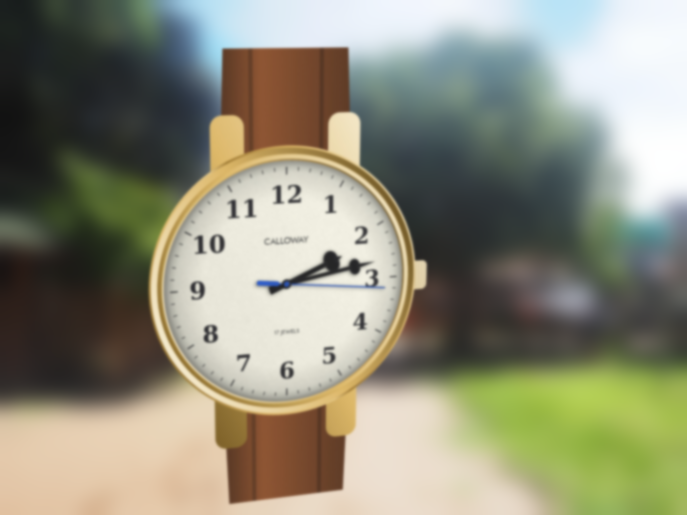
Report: 2:13:16
